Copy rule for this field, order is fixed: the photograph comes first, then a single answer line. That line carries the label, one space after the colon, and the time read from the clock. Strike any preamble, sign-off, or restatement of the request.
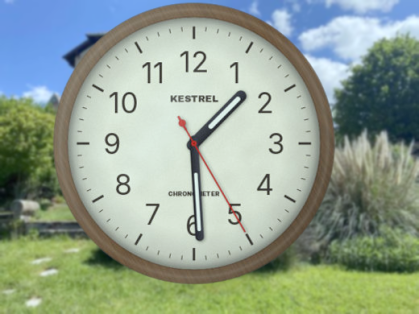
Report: 1:29:25
